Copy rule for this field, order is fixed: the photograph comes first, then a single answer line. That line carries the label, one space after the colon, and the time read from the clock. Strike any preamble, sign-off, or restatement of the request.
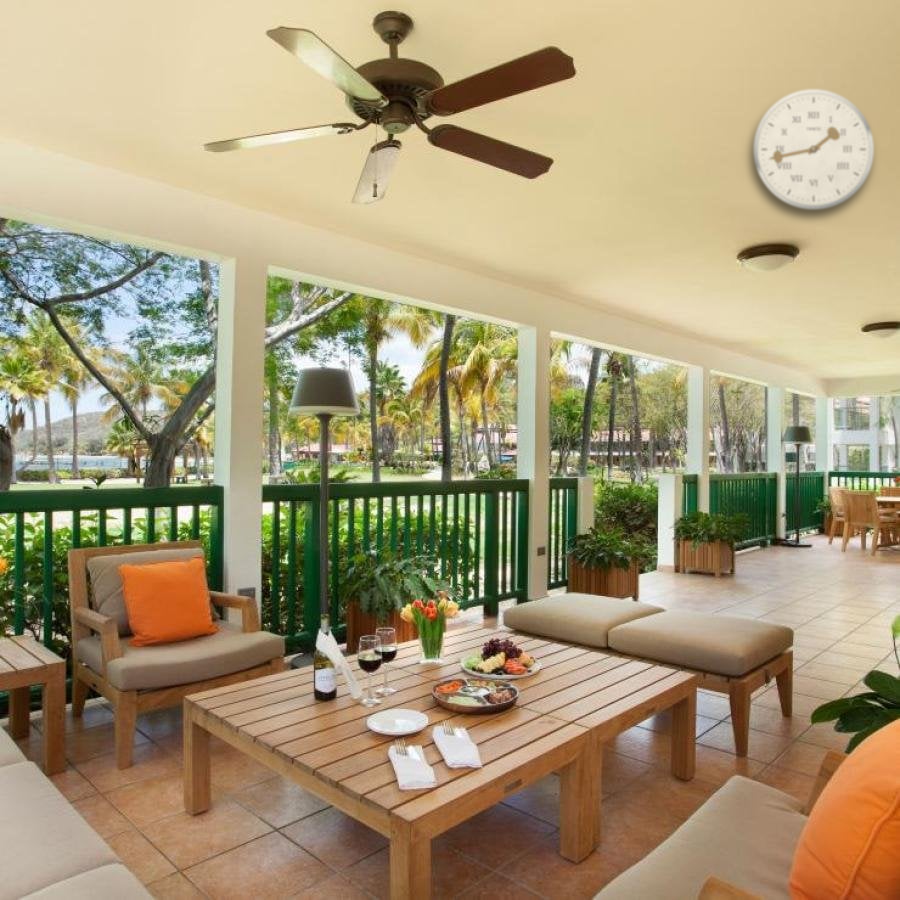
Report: 1:43
